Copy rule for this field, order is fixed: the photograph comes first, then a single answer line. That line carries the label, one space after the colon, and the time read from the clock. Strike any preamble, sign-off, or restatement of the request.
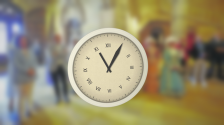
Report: 11:05
